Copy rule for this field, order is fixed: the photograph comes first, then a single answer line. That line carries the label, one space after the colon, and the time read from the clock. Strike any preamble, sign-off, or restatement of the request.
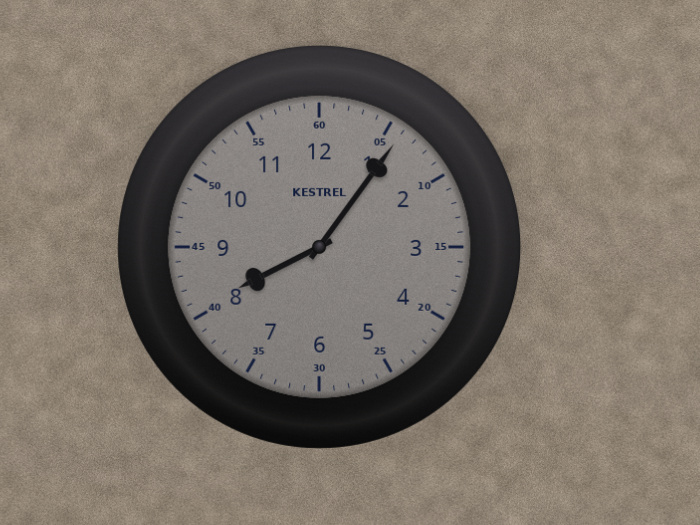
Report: 8:06
